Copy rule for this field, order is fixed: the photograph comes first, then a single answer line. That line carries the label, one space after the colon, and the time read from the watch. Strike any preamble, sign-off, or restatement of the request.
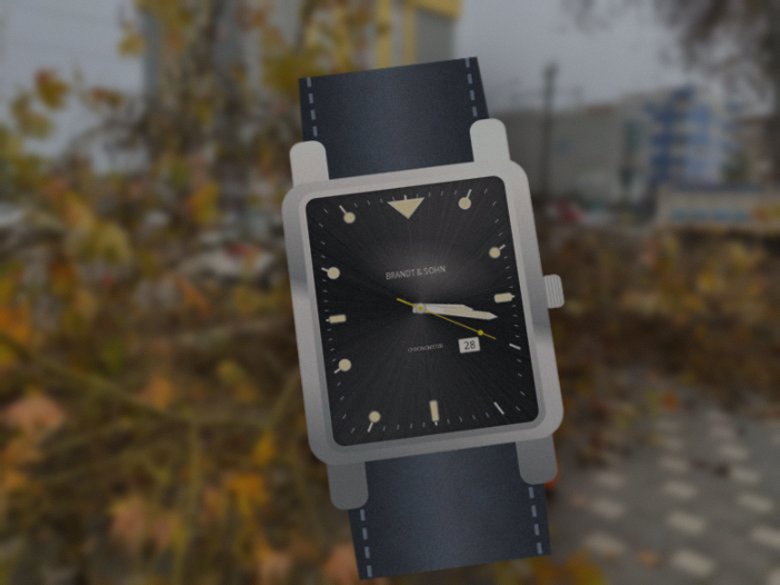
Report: 3:17:20
